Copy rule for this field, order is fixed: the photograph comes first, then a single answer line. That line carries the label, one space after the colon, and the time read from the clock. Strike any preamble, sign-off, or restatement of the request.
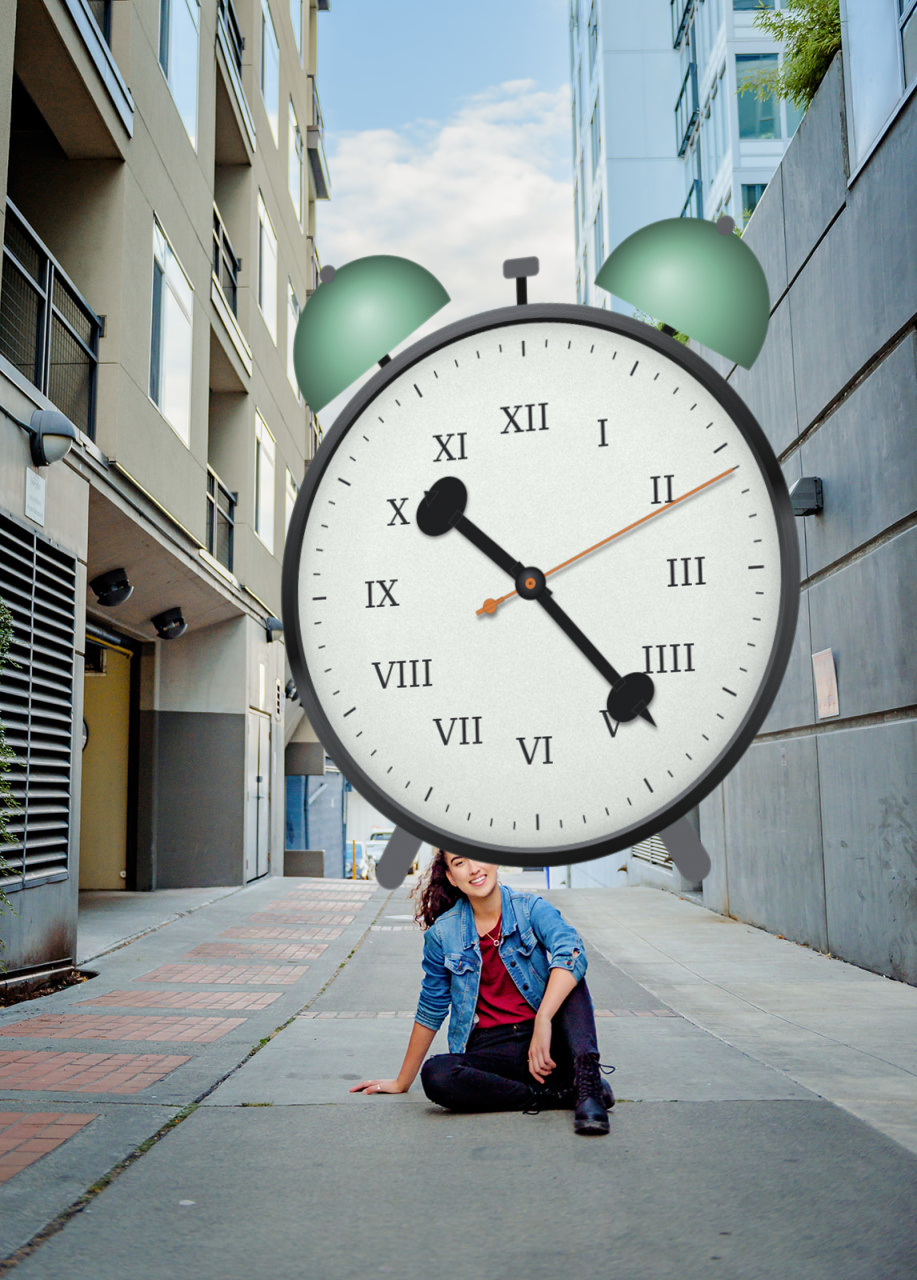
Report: 10:23:11
